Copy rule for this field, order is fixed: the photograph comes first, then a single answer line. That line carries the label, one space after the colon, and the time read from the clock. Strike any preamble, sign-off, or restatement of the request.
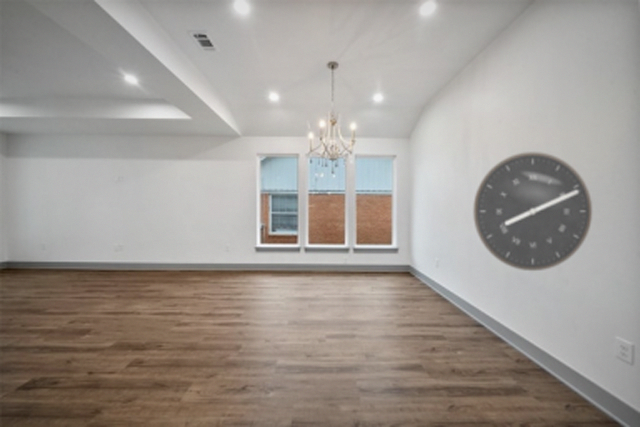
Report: 8:11
